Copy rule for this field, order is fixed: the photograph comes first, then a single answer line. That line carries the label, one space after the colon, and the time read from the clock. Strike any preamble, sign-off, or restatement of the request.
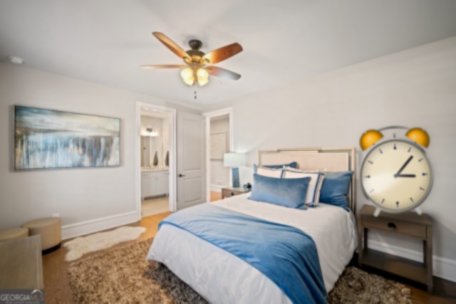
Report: 3:07
